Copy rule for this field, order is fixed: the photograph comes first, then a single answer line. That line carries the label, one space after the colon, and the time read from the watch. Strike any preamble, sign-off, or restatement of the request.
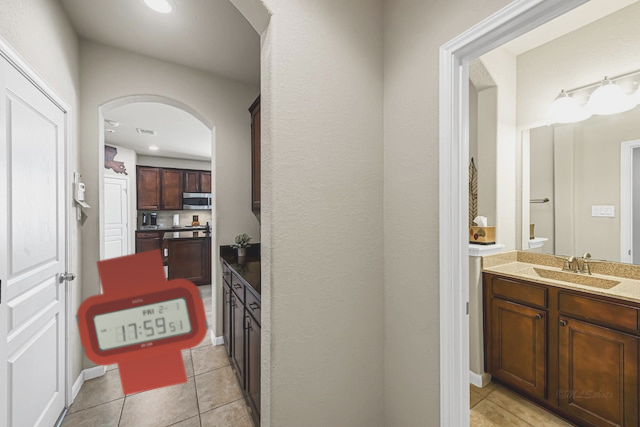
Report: 17:59
